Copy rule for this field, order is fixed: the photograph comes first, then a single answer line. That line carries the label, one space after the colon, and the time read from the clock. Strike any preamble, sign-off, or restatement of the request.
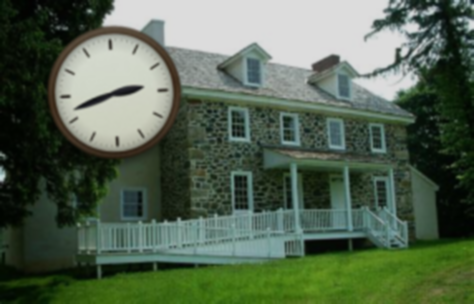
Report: 2:42
